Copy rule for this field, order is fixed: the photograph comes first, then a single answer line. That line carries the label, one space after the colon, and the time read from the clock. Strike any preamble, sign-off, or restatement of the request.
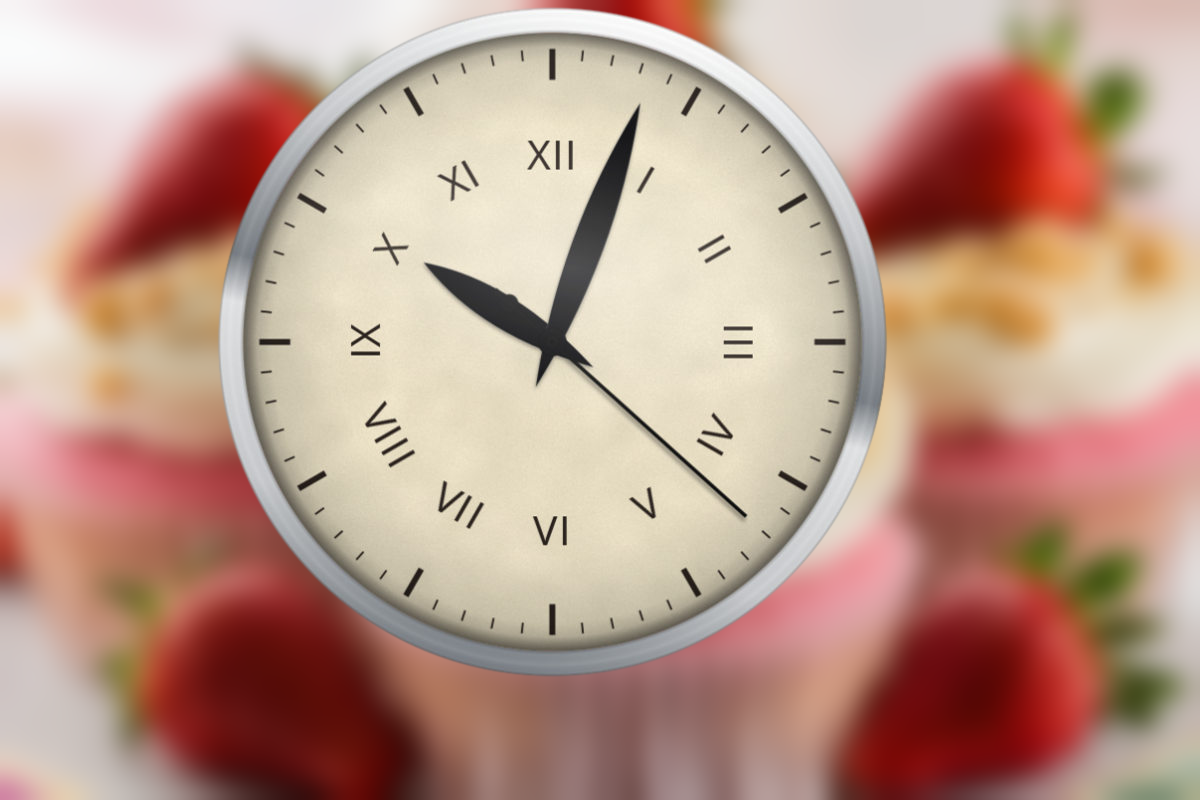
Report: 10:03:22
